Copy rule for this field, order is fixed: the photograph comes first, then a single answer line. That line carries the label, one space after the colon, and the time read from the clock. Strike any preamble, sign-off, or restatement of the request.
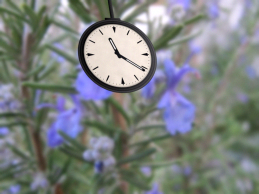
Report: 11:21
